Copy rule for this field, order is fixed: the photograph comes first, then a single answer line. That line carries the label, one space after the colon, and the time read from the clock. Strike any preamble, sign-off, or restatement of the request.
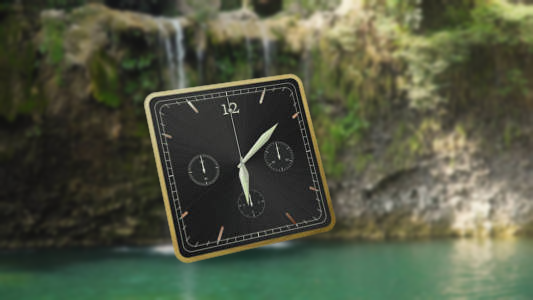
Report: 6:09
